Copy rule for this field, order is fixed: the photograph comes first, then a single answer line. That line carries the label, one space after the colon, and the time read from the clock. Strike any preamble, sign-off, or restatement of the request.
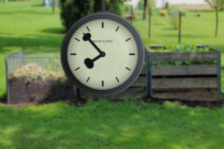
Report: 7:53
